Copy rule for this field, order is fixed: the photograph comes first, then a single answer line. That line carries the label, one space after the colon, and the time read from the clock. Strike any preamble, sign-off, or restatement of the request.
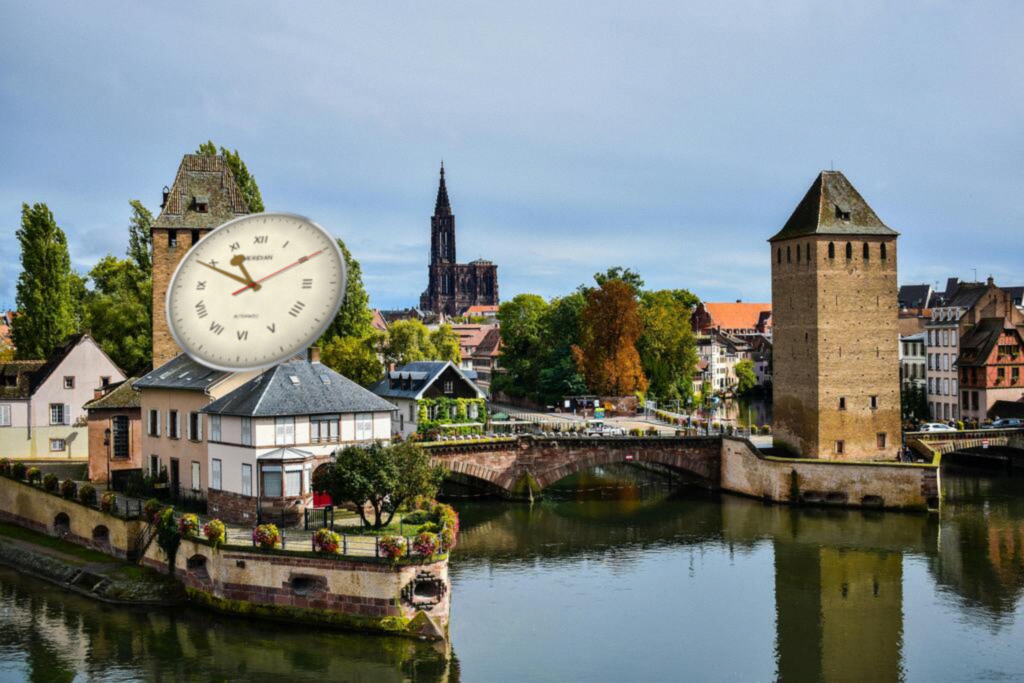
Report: 10:49:10
